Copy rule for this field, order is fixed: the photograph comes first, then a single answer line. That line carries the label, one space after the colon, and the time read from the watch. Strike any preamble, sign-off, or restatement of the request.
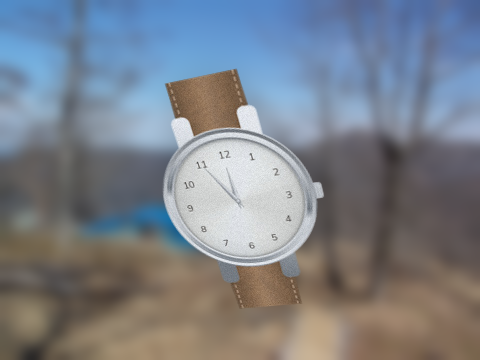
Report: 11:55
